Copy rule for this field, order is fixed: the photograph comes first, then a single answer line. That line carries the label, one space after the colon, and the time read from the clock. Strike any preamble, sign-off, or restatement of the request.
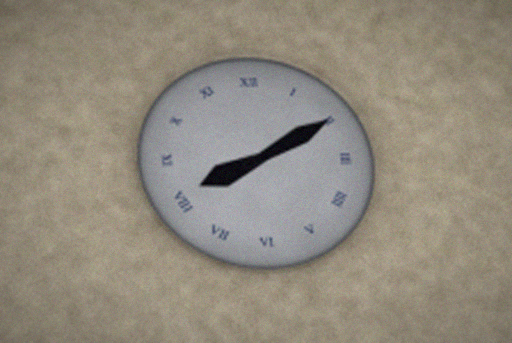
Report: 8:10
